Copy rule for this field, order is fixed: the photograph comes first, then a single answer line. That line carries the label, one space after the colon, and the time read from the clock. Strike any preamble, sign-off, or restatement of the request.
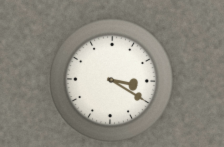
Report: 3:20
